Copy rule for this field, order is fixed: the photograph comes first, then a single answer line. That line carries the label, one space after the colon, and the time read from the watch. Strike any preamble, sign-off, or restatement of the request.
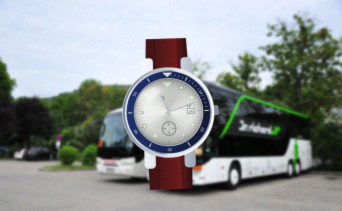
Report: 11:12
